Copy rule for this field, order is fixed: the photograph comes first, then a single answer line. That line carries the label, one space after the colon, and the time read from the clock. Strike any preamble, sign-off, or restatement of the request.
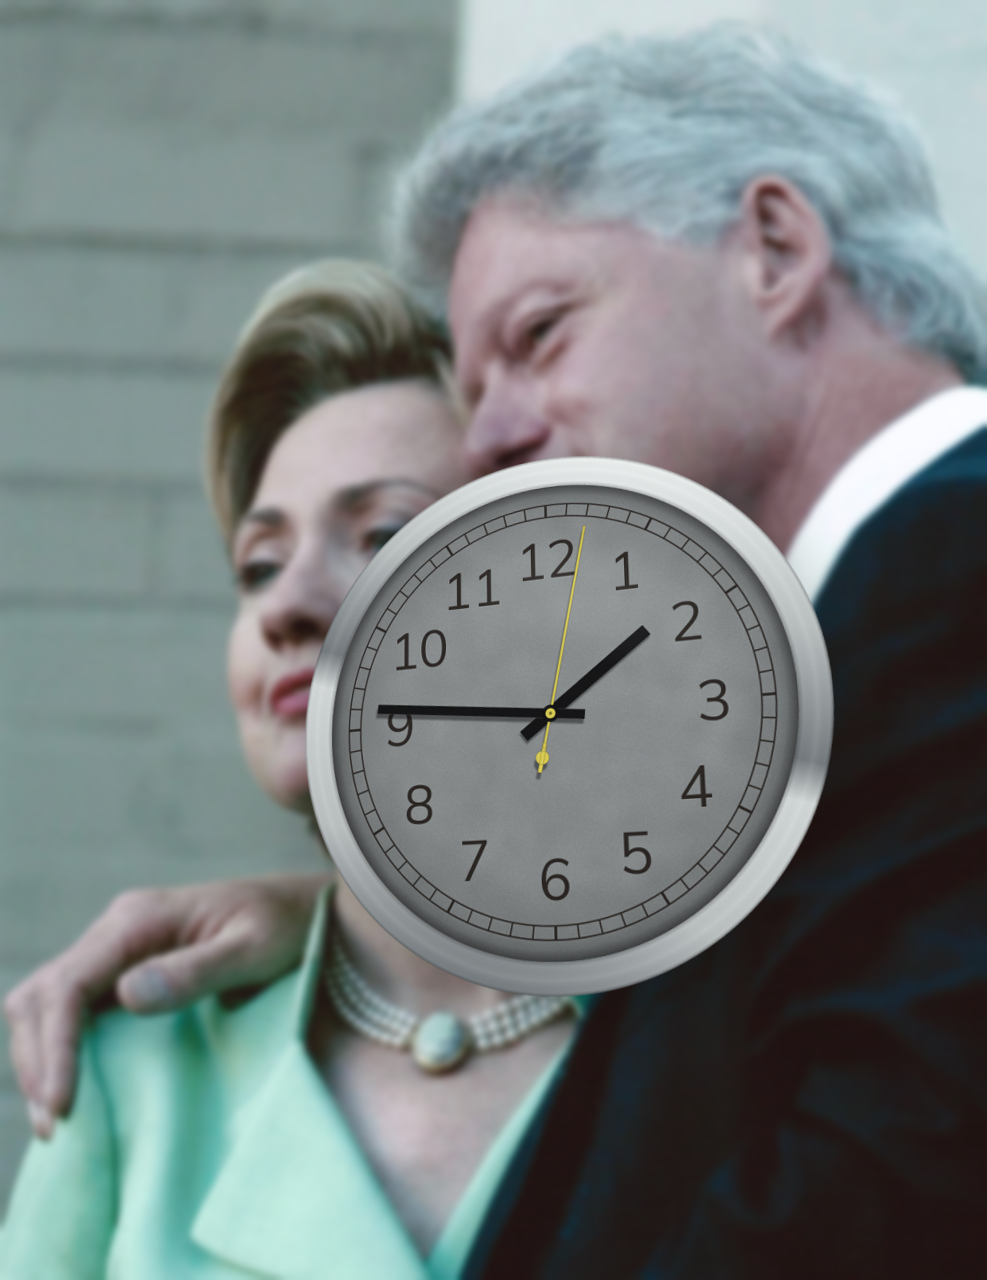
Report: 1:46:02
